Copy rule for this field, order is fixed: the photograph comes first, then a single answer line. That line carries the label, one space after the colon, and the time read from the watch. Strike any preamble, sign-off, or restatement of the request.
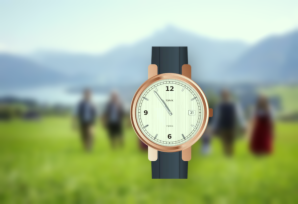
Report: 10:54
